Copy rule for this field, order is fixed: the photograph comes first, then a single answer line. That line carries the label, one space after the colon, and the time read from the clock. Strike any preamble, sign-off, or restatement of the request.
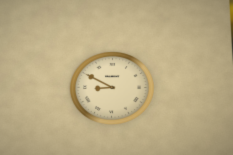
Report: 8:50
